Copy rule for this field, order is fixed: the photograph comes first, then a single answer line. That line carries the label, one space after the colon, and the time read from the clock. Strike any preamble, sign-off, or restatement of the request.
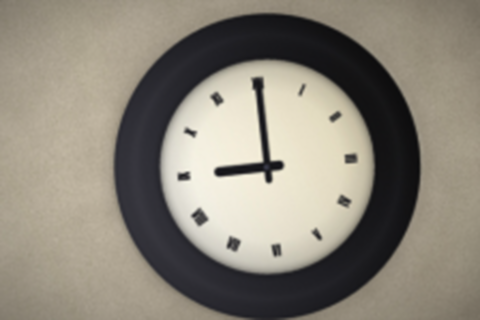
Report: 9:00
